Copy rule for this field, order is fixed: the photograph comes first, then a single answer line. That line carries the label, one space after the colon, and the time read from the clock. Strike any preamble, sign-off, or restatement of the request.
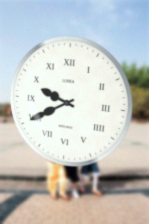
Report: 9:40
